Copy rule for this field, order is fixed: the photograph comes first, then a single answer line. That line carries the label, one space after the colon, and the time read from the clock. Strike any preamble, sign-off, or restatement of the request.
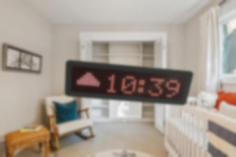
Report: 10:39
